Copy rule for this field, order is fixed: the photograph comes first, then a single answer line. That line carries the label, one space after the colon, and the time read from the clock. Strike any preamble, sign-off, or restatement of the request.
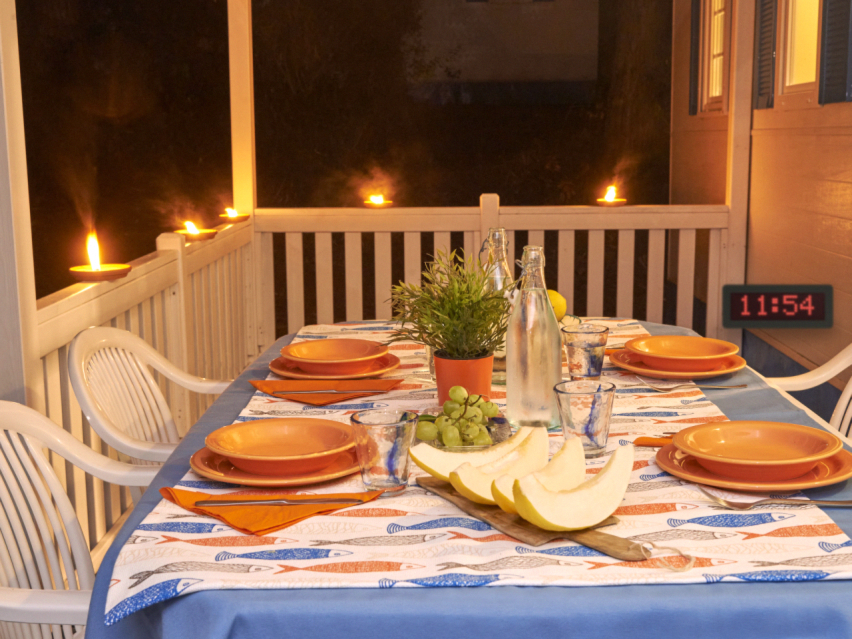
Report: 11:54
